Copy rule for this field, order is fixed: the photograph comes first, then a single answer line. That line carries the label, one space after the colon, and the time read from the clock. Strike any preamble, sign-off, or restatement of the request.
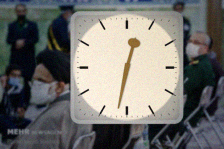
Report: 12:32
